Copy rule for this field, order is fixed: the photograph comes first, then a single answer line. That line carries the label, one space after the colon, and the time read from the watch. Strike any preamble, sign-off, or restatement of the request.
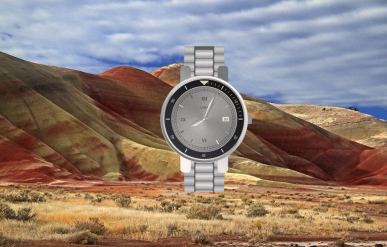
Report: 8:04
